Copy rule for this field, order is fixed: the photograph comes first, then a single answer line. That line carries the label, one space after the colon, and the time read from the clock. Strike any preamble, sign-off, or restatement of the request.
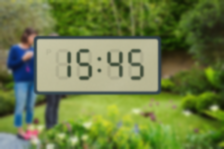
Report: 15:45
